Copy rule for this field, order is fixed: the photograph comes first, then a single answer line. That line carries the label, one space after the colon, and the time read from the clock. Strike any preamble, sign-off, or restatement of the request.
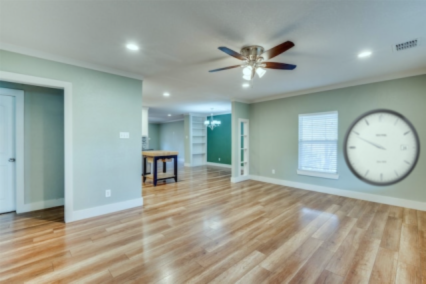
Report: 9:49
